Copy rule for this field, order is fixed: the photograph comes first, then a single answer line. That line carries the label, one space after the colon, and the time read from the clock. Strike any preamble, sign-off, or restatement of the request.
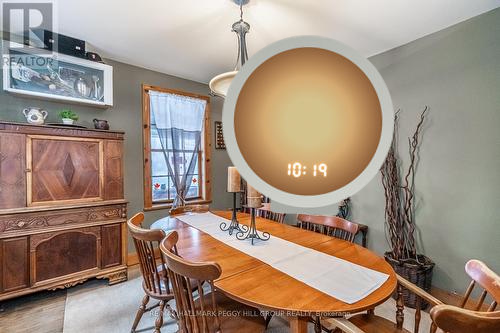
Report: 10:19
